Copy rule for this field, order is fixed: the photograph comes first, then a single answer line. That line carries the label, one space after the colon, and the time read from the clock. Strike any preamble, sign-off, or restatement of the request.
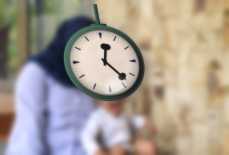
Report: 12:23
